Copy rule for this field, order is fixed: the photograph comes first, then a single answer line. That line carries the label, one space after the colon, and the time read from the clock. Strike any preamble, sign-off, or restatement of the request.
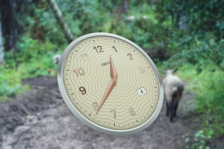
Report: 12:39
